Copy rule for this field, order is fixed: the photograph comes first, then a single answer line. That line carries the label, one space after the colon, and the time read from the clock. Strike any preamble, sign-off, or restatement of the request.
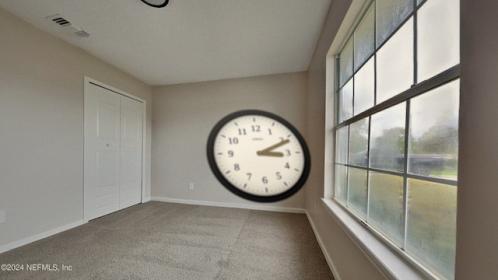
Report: 3:11
